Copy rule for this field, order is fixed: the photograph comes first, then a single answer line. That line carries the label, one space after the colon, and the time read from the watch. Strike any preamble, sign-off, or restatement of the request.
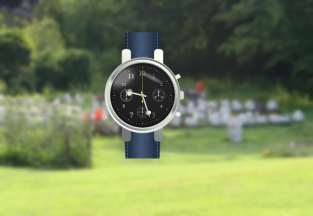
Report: 9:27
